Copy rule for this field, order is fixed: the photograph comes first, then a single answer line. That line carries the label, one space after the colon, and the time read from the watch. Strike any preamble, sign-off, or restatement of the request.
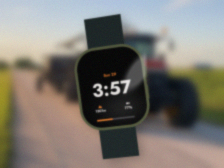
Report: 3:57
